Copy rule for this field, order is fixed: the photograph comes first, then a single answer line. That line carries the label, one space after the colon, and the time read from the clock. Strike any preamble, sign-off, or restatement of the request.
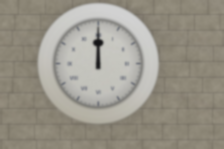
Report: 12:00
